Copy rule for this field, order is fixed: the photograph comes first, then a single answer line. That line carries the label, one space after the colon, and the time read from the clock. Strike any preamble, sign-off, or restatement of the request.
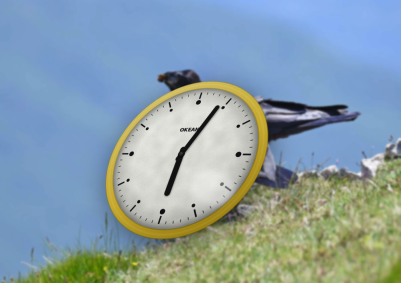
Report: 6:04
